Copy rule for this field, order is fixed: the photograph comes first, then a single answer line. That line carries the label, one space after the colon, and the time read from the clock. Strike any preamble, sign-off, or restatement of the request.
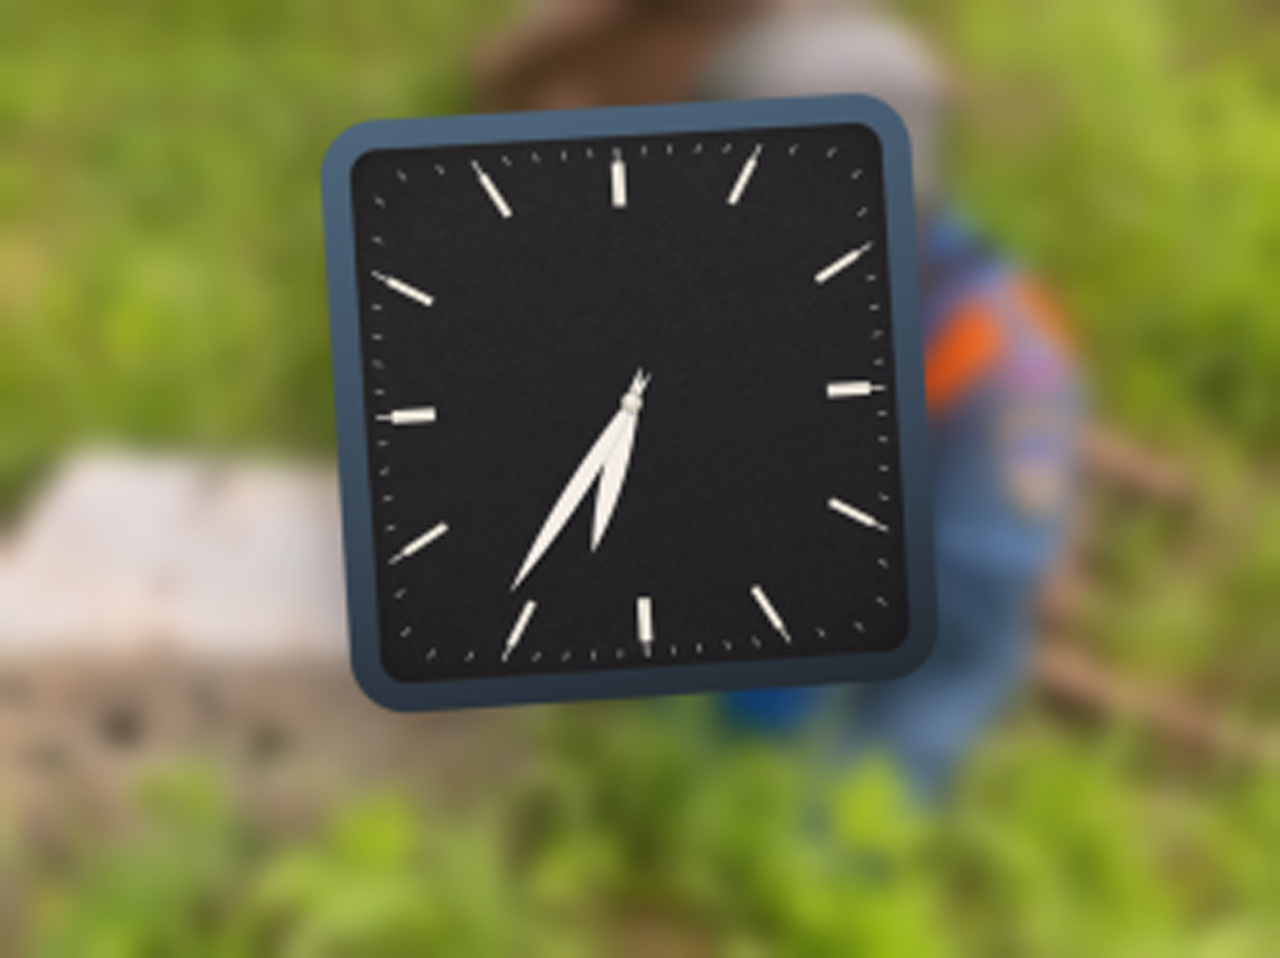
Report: 6:36
